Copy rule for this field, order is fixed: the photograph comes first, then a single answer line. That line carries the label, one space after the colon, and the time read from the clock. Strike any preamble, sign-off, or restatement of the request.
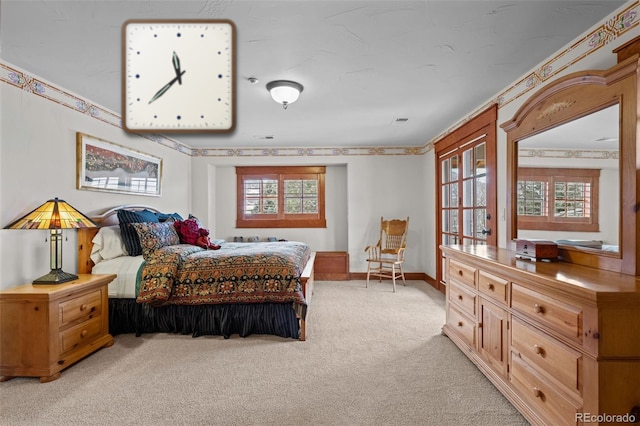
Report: 11:38
